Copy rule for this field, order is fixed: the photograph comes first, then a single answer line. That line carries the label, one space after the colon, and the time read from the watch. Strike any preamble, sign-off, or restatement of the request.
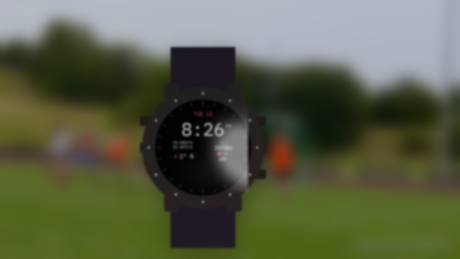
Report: 8:26
